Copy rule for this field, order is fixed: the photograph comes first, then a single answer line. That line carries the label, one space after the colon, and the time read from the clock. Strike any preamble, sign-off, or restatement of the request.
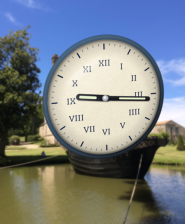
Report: 9:16
